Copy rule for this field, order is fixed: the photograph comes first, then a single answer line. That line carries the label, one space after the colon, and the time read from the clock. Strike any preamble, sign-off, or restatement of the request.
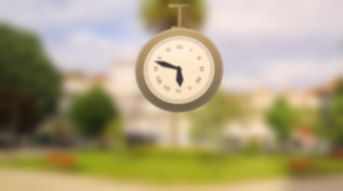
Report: 5:48
